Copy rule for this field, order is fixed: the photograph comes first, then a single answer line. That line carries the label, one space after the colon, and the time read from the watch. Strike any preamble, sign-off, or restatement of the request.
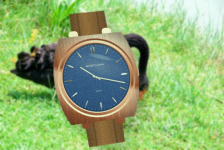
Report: 10:18
